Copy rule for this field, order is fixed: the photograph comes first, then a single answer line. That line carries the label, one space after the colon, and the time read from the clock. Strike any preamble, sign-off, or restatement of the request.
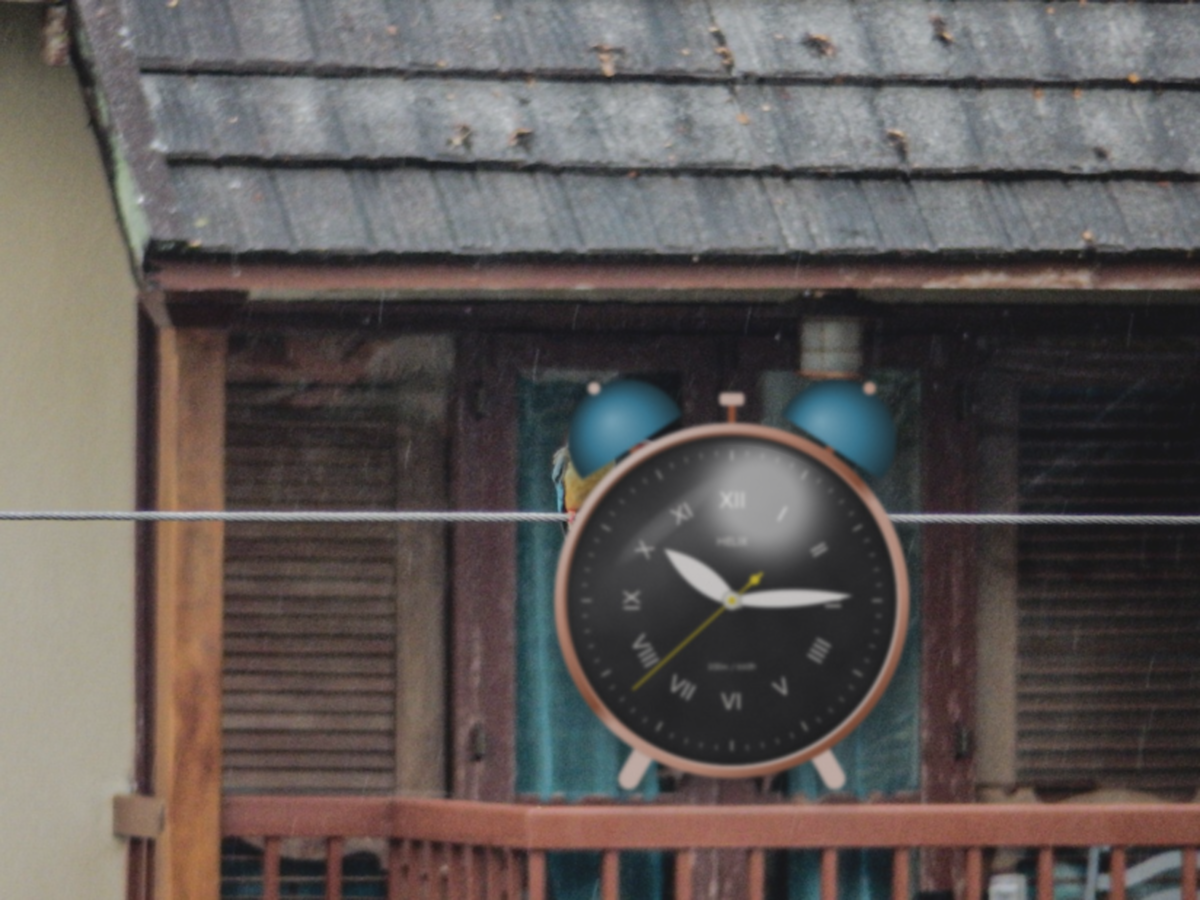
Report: 10:14:38
